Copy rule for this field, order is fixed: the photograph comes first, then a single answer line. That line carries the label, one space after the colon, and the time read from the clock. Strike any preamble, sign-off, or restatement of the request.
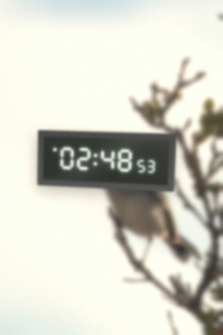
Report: 2:48:53
